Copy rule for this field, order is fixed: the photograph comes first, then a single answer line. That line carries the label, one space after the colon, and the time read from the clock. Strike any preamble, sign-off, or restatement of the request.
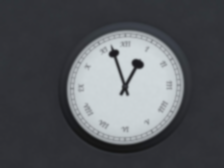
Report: 12:57
